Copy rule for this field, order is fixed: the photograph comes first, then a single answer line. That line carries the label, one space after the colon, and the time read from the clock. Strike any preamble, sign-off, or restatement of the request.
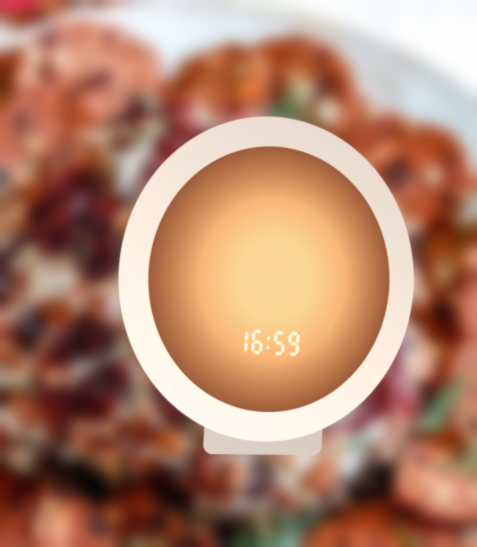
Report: 16:59
